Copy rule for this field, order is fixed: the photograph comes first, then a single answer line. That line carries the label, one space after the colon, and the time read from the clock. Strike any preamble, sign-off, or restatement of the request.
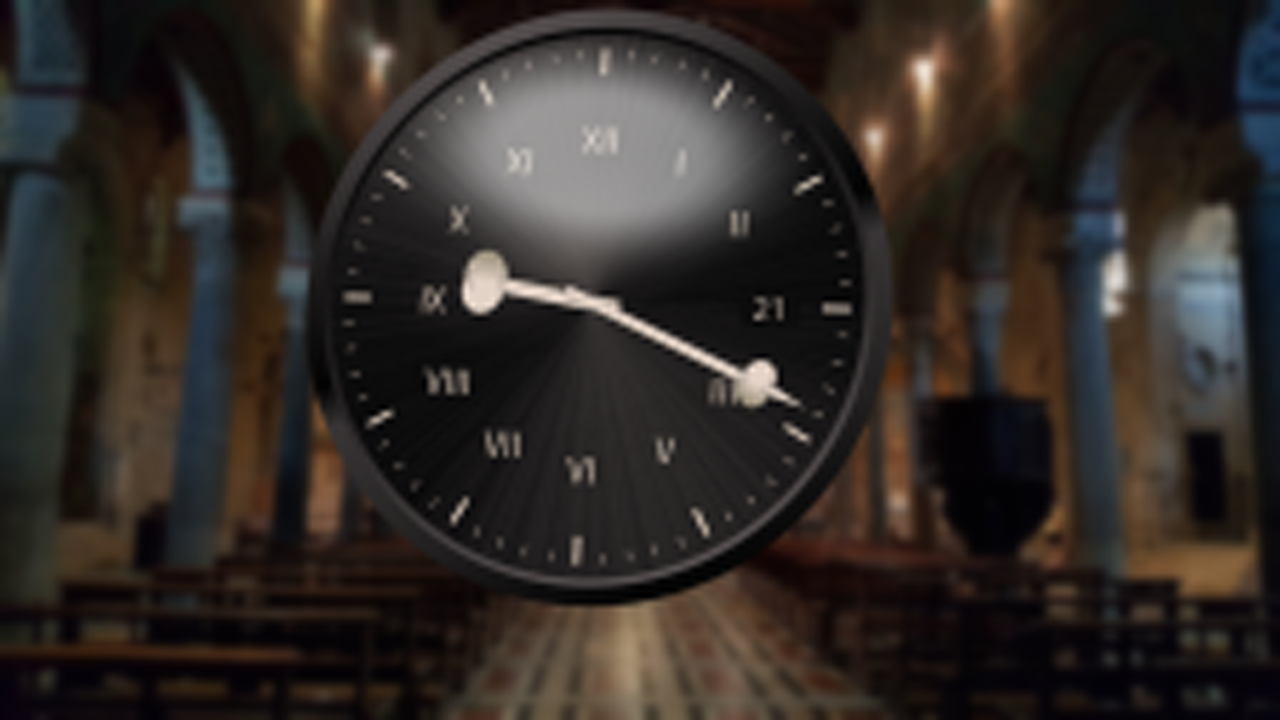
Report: 9:19
